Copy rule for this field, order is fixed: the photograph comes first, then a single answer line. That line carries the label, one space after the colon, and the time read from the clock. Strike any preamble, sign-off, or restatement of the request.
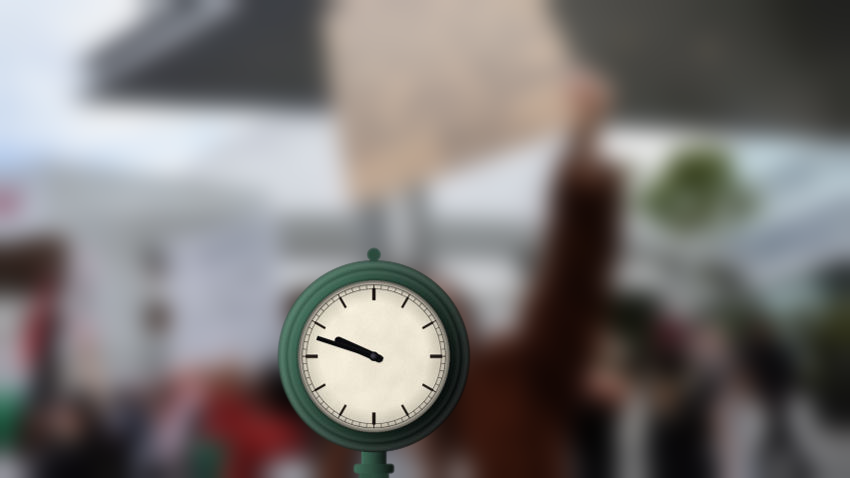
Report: 9:48
